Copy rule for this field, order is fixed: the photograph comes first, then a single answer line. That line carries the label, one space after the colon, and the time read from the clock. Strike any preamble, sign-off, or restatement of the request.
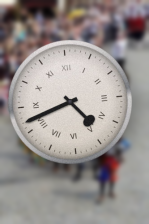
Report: 4:42
